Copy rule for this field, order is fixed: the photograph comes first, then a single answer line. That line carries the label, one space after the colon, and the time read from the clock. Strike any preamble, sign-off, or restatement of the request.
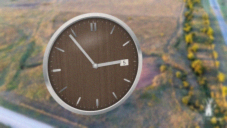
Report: 2:54
